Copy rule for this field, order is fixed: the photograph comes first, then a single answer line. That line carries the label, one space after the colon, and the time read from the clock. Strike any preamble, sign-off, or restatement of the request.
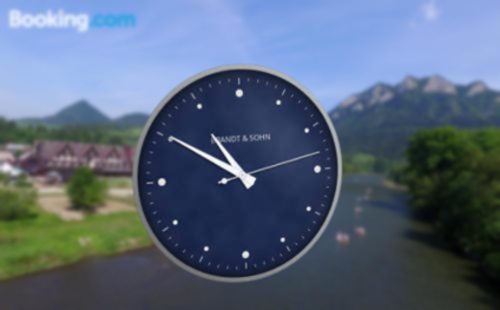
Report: 10:50:13
